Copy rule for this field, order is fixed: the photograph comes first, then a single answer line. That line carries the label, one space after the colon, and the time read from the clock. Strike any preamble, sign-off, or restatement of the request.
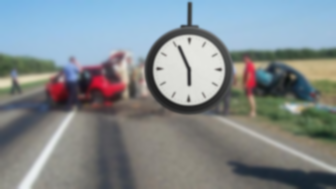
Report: 5:56
